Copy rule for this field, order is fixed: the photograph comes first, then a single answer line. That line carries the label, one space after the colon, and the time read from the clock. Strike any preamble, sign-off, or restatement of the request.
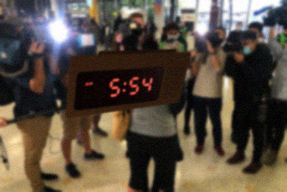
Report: 5:54
